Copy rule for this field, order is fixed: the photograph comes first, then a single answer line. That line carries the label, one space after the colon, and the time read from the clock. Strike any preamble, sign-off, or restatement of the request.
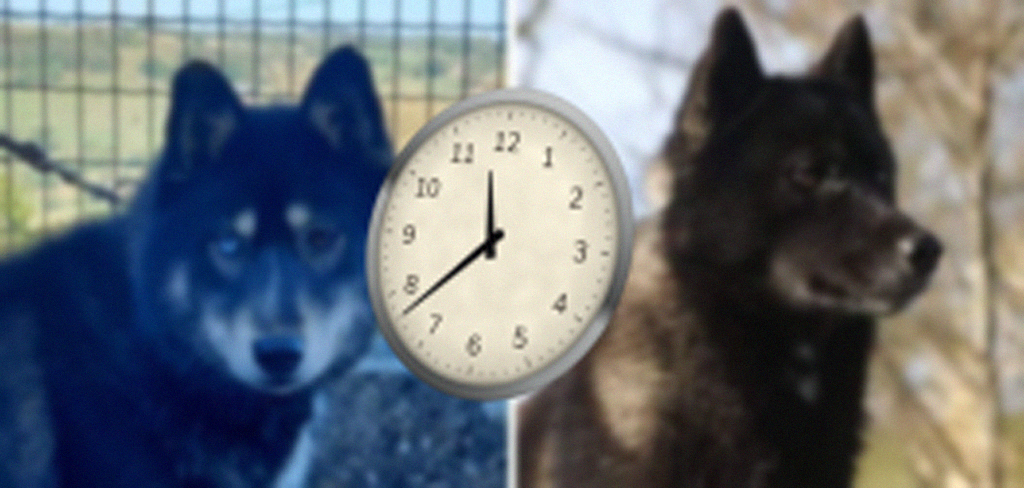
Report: 11:38
